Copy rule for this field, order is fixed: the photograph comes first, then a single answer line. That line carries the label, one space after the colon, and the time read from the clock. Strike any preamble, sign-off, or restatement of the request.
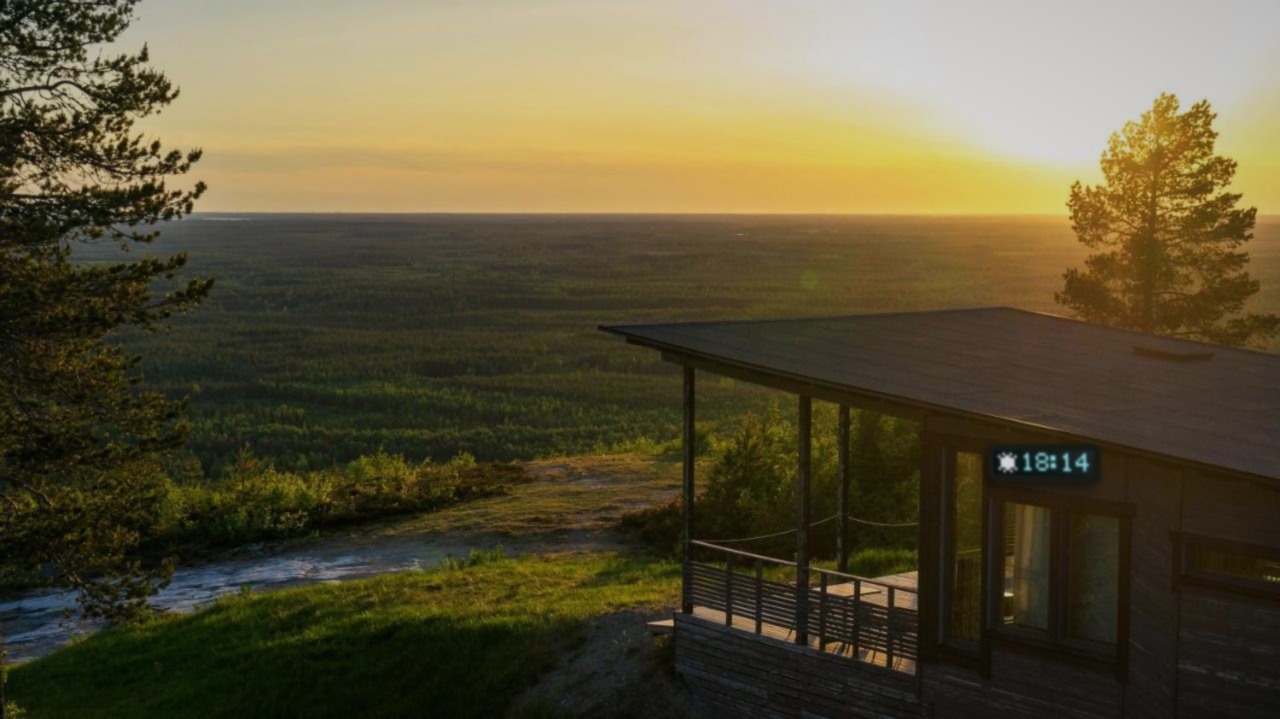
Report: 18:14
